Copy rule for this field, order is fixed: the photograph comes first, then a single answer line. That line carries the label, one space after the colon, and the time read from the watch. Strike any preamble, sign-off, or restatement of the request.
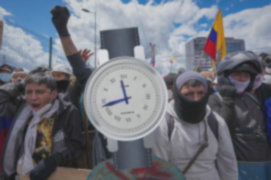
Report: 11:43
